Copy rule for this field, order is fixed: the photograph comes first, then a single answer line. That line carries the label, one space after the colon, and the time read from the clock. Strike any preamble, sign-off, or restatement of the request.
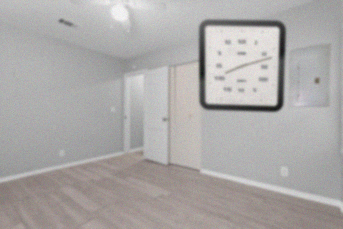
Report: 8:12
